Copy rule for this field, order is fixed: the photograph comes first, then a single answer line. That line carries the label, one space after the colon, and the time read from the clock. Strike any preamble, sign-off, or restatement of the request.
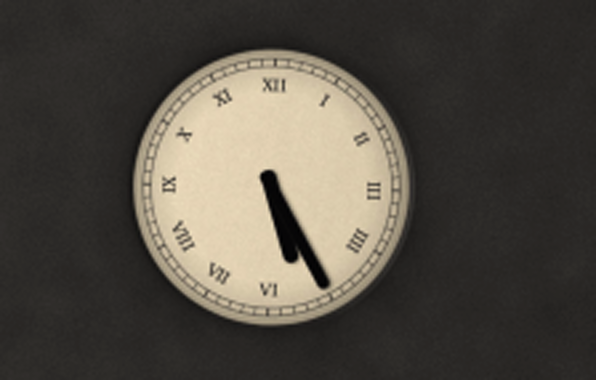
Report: 5:25
